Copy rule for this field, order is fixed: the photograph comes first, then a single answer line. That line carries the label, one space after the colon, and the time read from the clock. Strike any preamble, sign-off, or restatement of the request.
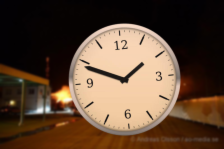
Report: 1:49
